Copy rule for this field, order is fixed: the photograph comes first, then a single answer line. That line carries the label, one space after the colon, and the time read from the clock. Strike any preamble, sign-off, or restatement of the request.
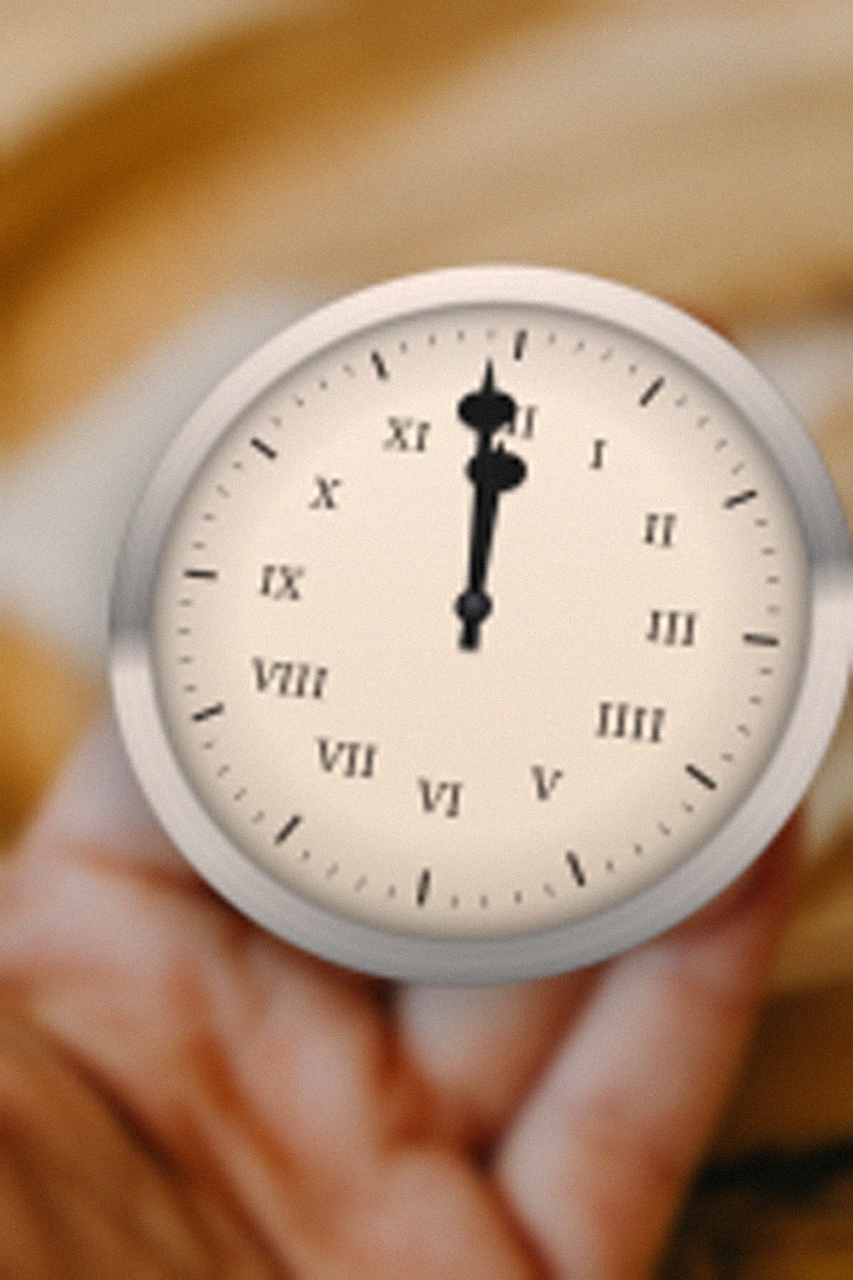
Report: 11:59
